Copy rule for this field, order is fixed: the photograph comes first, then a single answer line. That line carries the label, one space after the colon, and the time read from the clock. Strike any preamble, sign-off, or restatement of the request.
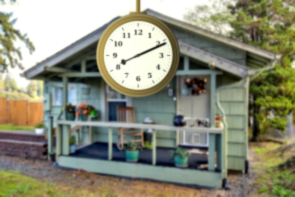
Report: 8:11
